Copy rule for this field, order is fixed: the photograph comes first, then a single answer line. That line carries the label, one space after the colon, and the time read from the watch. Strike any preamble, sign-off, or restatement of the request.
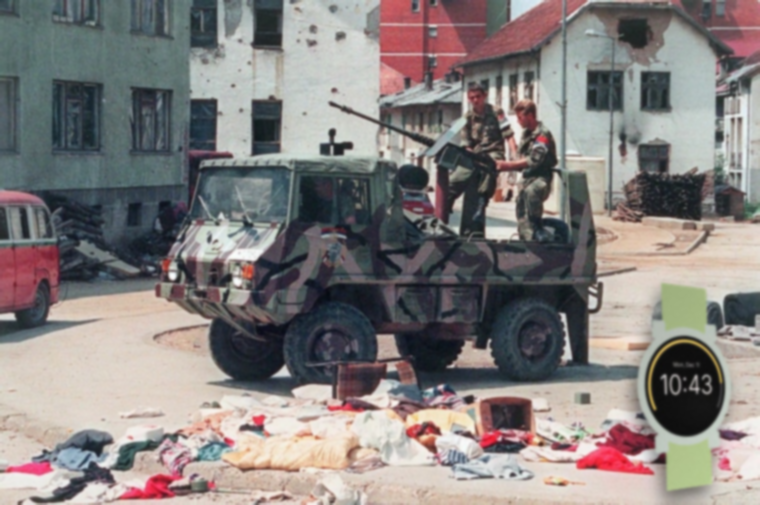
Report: 10:43
